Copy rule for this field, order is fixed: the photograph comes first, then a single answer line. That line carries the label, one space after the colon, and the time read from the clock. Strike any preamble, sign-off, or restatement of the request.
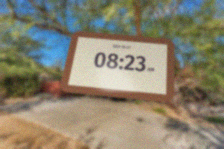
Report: 8:23
